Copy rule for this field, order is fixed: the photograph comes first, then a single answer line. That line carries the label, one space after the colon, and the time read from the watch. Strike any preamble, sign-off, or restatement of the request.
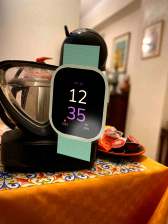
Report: 12:35
